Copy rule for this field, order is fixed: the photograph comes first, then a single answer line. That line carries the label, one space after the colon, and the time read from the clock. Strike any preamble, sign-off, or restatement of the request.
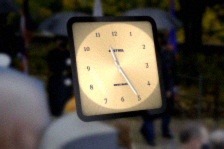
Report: 11:25
